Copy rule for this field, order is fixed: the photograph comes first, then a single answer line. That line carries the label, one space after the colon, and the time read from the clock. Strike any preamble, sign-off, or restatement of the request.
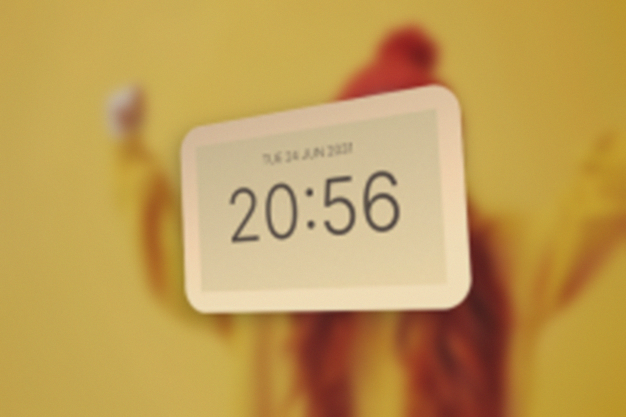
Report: 20:56
